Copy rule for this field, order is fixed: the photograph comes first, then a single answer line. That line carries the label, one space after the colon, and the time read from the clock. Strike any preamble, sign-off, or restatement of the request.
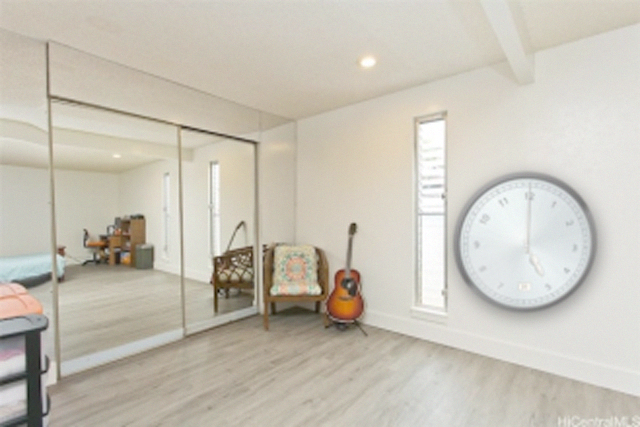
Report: 5:00
